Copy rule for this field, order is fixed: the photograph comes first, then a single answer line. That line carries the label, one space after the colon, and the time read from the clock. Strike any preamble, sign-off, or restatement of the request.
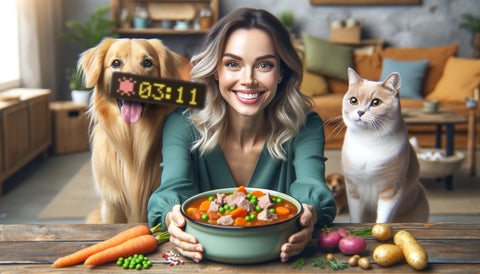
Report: 3:11
